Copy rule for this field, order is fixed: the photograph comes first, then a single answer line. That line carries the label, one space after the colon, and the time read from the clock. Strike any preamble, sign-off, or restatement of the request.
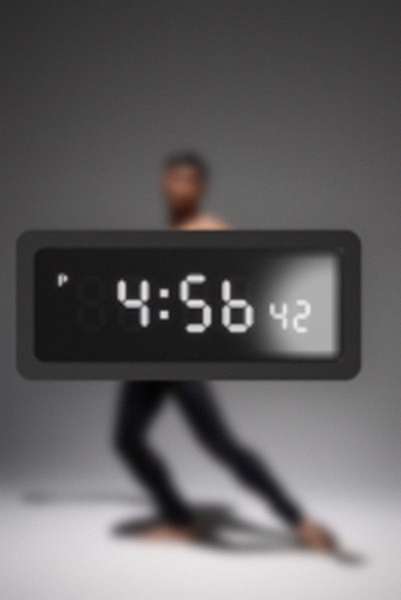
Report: 4:56:42
